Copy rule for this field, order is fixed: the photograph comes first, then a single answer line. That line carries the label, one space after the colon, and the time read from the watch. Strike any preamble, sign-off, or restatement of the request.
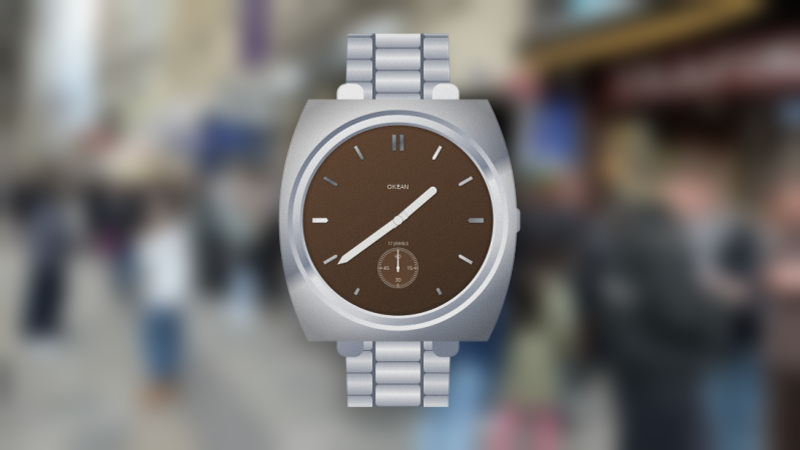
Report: 1:39
